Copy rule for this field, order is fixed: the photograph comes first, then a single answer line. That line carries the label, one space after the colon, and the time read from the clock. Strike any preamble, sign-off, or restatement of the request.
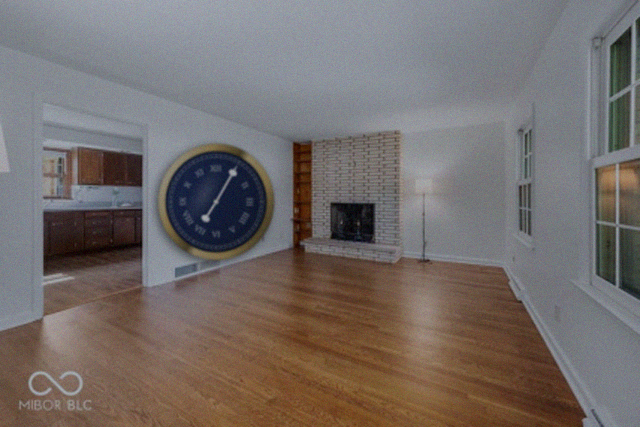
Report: 7:05
